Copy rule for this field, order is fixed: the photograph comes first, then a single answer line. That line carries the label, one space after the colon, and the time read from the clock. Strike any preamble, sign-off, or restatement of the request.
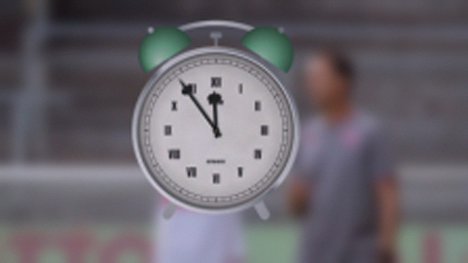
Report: 11:54
